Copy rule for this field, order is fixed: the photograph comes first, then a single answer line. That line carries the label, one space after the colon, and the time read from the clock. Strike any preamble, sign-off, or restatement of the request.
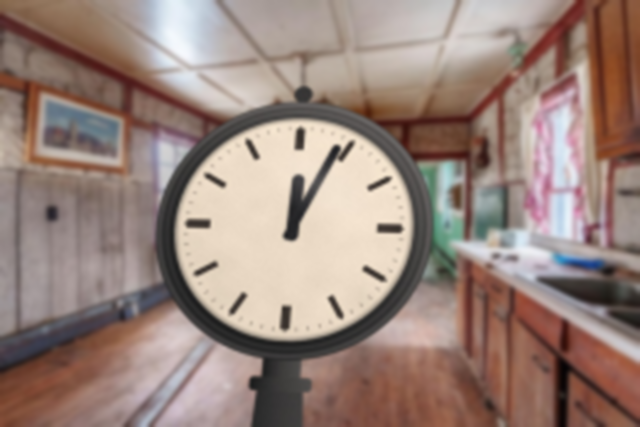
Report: 12:04
